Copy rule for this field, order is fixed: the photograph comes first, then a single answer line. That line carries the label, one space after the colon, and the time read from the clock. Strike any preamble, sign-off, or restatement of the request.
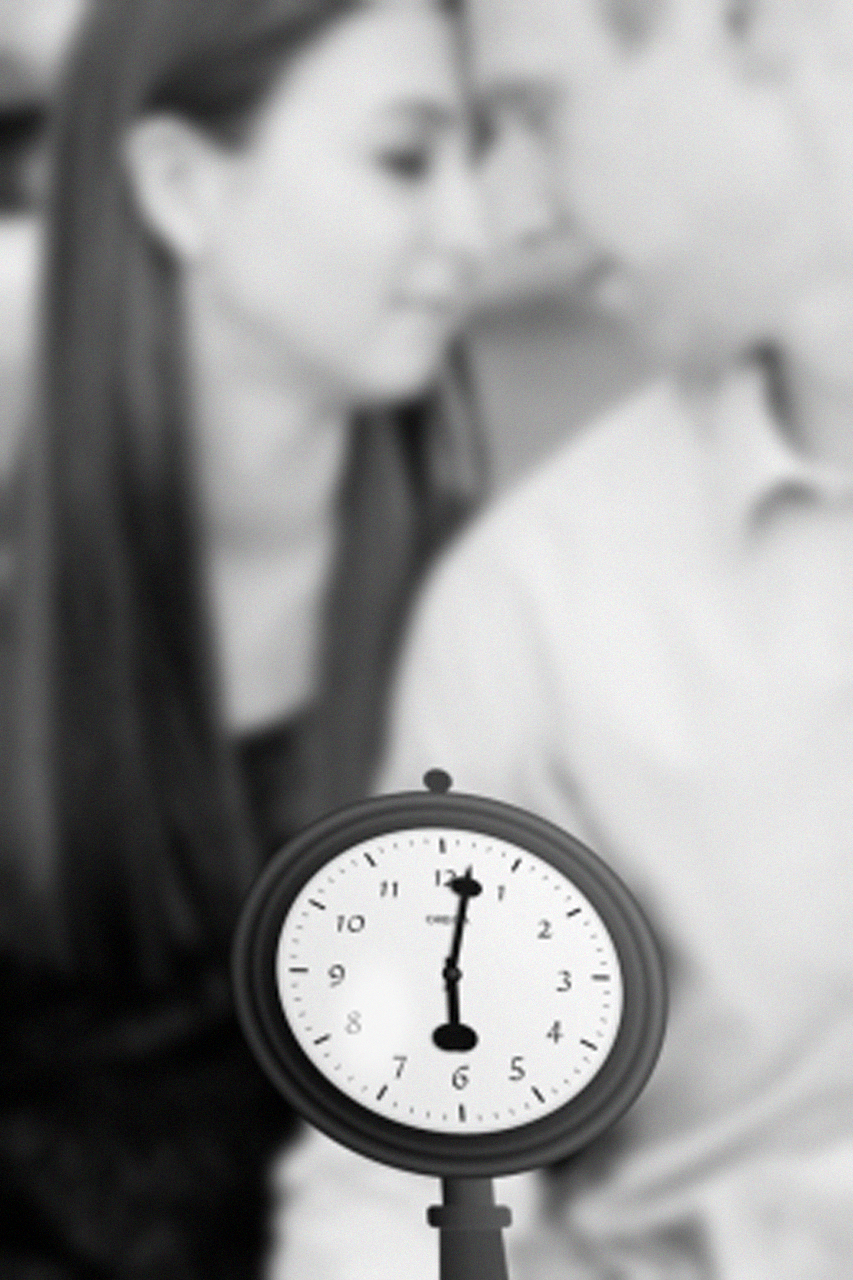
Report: 6:02
